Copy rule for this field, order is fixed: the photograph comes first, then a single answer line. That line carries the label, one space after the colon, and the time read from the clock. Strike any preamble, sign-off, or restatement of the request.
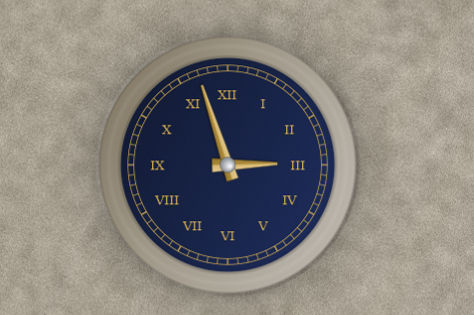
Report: 2:57
